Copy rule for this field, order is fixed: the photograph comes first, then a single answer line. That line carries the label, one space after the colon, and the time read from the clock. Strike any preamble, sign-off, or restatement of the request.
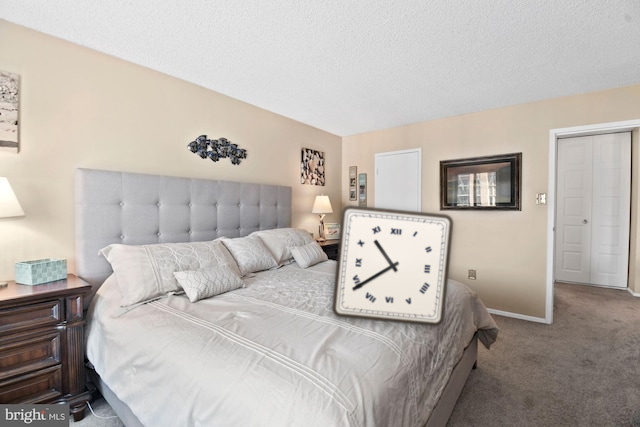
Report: 10:39
